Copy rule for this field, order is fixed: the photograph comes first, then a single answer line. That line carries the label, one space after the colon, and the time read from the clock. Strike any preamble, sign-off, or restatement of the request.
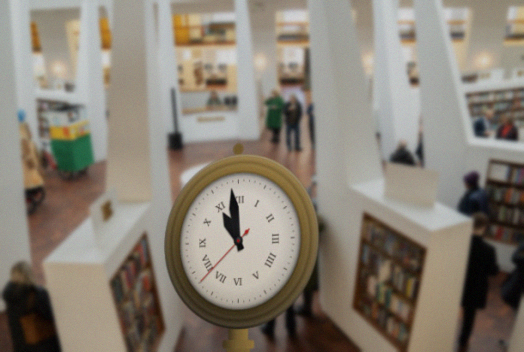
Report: 10:58:38
